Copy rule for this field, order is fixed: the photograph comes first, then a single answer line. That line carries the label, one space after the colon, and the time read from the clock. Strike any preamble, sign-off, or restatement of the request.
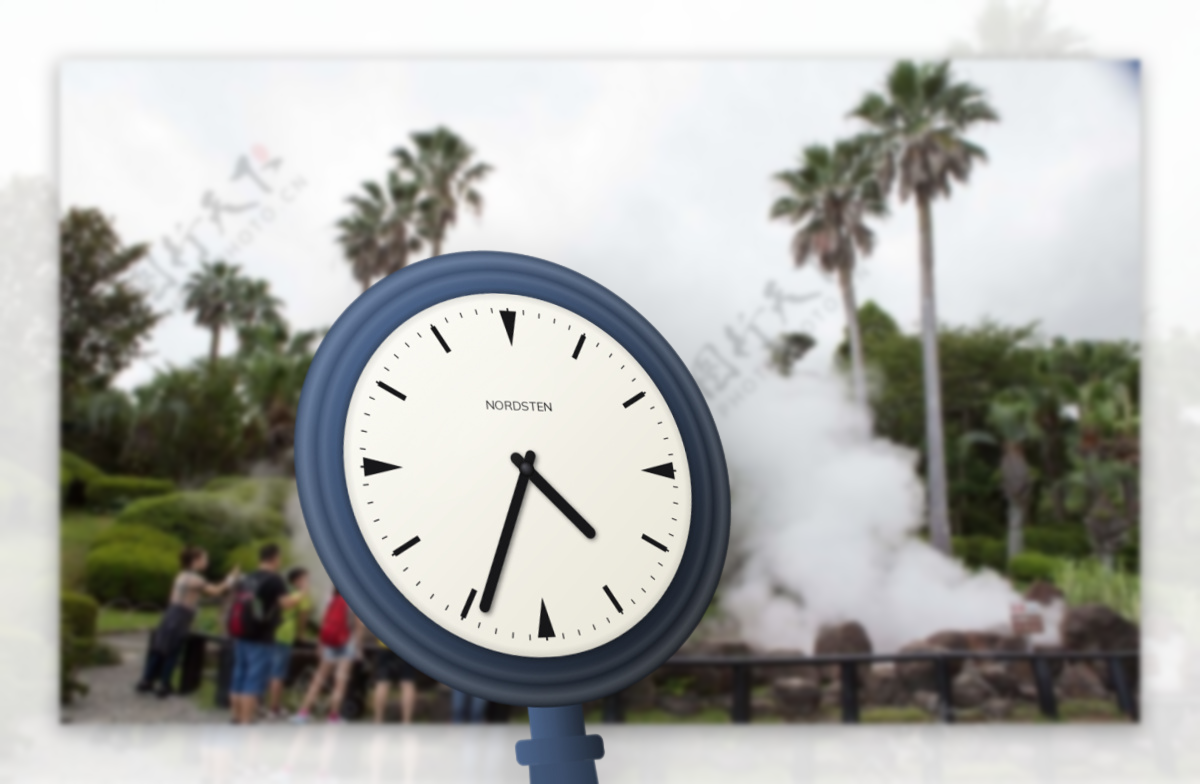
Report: 4:34
